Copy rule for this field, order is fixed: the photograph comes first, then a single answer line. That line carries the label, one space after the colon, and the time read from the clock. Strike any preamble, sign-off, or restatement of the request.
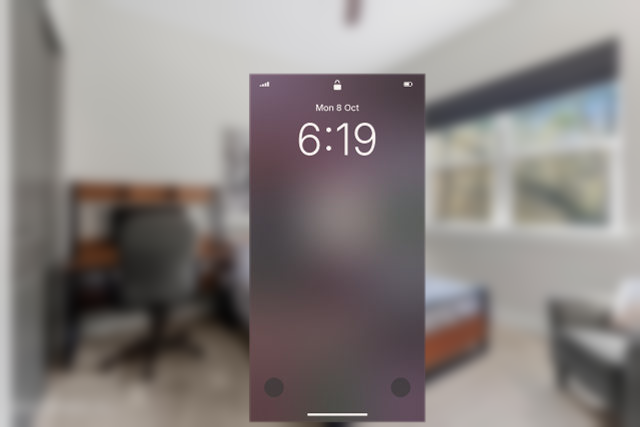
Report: 6:19
